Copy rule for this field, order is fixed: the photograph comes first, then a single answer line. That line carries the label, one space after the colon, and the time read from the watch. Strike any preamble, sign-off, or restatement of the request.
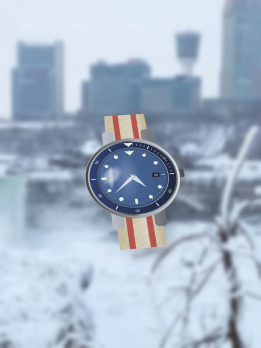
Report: 4:38
